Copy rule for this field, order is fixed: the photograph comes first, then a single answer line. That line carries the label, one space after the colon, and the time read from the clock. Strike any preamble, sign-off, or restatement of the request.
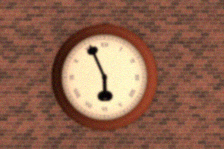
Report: 5:56
